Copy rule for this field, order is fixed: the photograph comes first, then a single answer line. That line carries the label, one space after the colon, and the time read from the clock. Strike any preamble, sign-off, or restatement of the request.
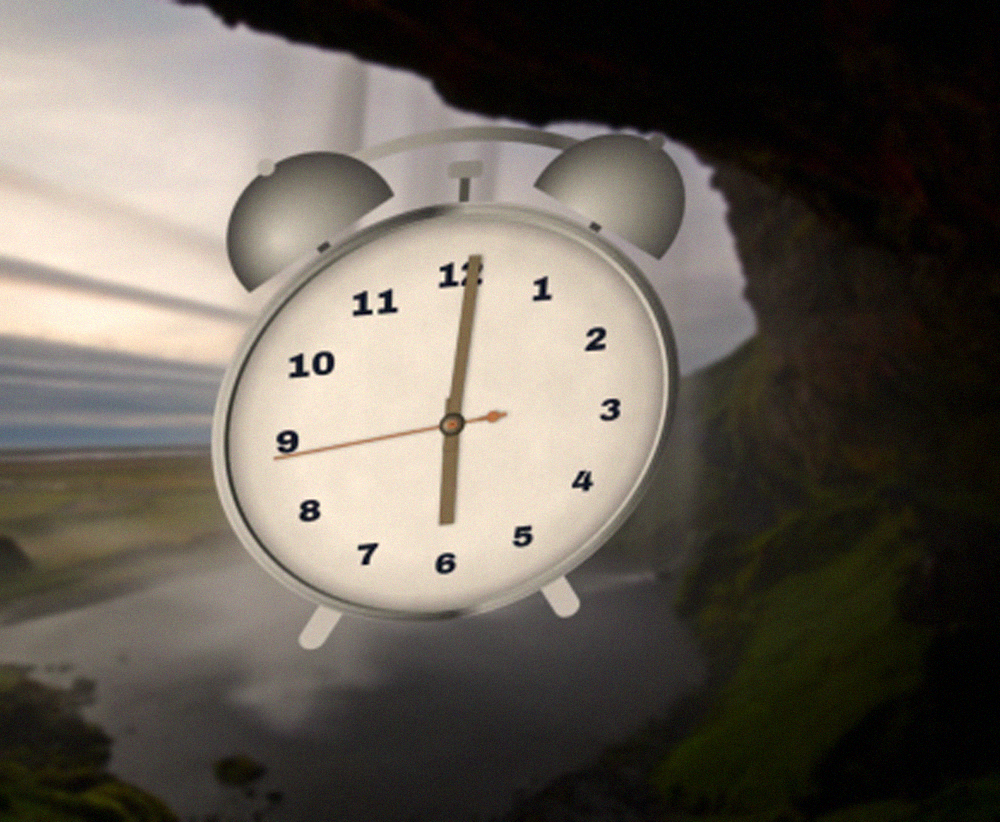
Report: 6:00:44
